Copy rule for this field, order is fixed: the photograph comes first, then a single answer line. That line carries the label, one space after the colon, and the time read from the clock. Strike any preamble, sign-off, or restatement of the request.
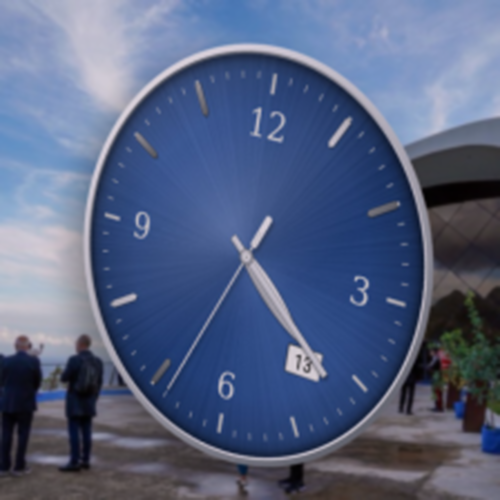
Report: 4:21:34
